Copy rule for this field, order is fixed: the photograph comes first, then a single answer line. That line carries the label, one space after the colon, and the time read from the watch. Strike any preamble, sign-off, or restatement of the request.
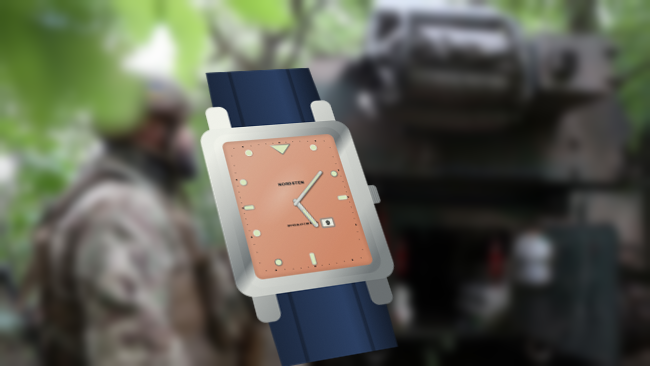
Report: 5:08
